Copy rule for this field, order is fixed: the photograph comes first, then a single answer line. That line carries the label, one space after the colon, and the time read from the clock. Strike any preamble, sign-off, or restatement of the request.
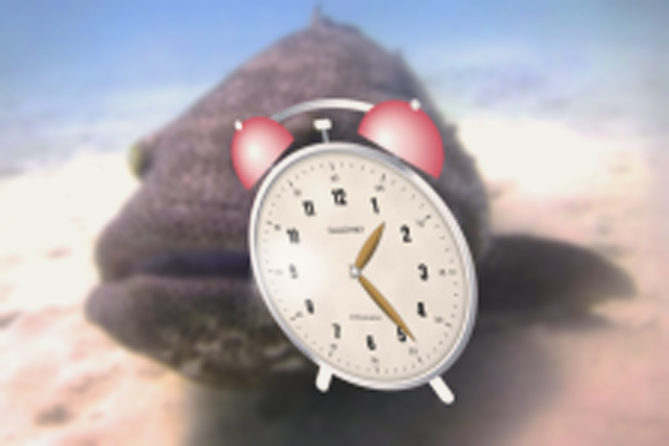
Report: 1:24
